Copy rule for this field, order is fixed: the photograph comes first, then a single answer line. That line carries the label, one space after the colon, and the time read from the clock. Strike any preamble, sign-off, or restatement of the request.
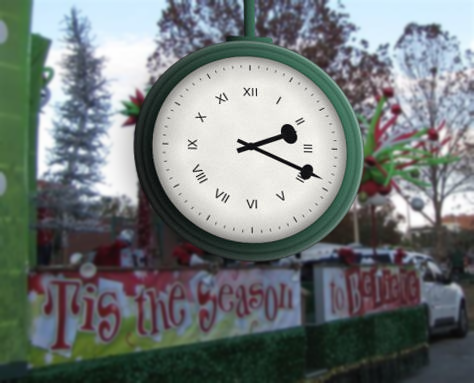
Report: 2:19
